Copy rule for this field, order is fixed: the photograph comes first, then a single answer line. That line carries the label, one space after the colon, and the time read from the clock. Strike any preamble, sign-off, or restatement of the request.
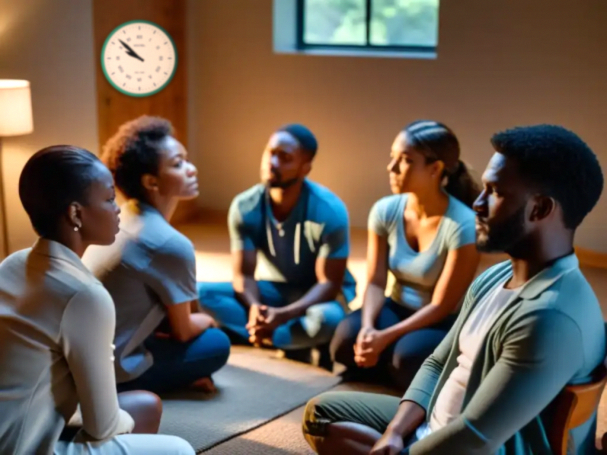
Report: 9:52
